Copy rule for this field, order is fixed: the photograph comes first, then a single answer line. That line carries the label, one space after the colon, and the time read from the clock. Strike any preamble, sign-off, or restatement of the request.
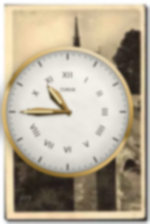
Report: 10:45
